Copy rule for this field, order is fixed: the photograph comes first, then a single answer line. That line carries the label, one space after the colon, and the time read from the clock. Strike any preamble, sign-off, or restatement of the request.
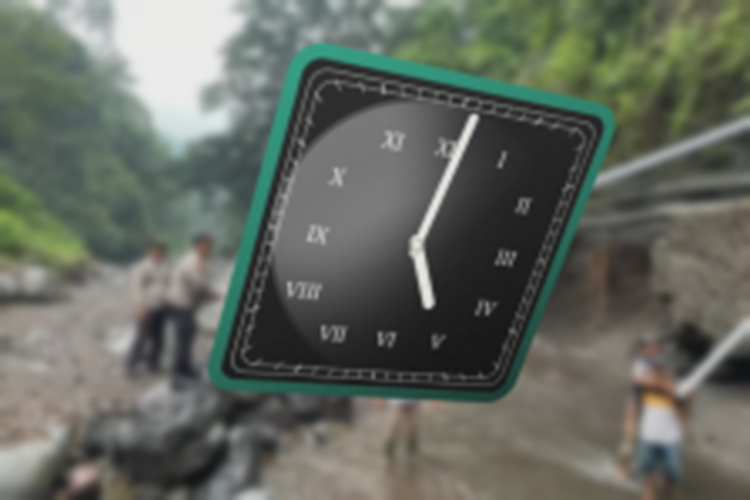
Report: 5:01
